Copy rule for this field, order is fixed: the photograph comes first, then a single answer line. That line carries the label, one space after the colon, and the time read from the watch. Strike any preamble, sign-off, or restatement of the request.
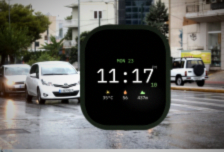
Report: 11:17
